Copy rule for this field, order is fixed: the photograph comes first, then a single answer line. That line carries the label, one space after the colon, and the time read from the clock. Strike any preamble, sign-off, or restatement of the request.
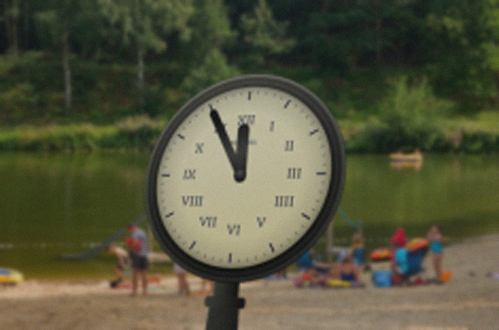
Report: 11:55
